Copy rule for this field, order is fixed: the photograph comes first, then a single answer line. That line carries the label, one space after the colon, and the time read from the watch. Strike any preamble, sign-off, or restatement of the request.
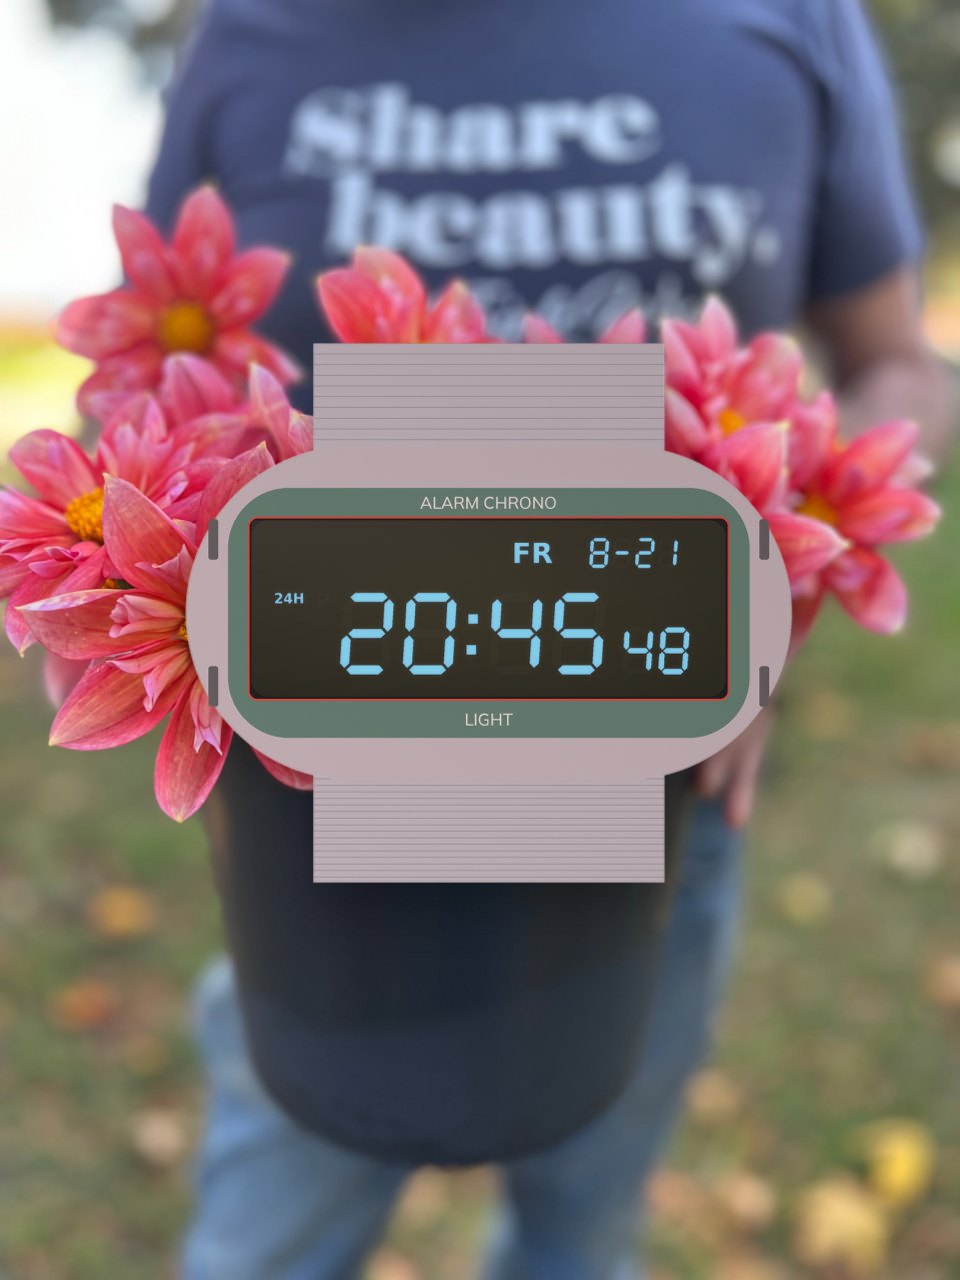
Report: 20:45:48
